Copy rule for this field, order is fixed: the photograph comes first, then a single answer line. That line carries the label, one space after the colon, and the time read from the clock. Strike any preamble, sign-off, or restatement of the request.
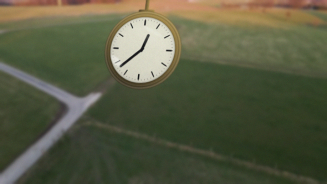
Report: 12:38
